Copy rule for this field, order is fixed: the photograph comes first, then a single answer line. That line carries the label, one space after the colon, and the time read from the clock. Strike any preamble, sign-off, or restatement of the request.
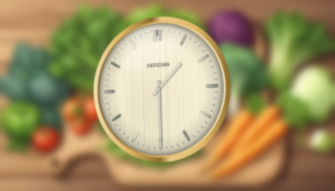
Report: 1:30
